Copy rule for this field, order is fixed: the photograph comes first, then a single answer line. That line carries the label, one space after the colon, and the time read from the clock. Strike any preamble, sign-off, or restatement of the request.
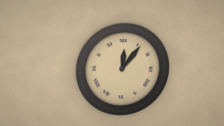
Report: 12:06
